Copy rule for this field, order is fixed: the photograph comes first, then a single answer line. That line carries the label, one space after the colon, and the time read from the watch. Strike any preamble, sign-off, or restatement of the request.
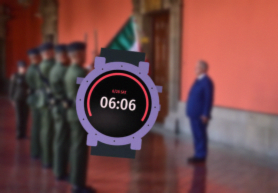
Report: 6:06
